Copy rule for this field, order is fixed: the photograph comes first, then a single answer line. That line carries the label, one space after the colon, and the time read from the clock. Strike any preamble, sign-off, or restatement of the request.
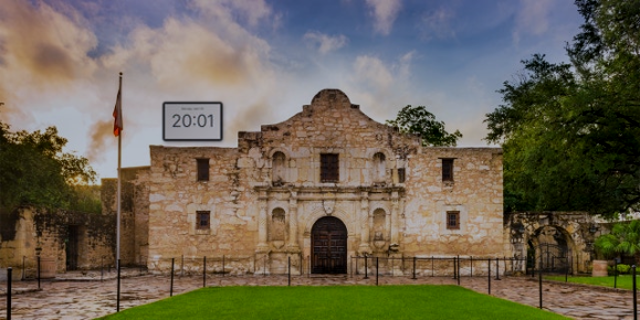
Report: 20:01
